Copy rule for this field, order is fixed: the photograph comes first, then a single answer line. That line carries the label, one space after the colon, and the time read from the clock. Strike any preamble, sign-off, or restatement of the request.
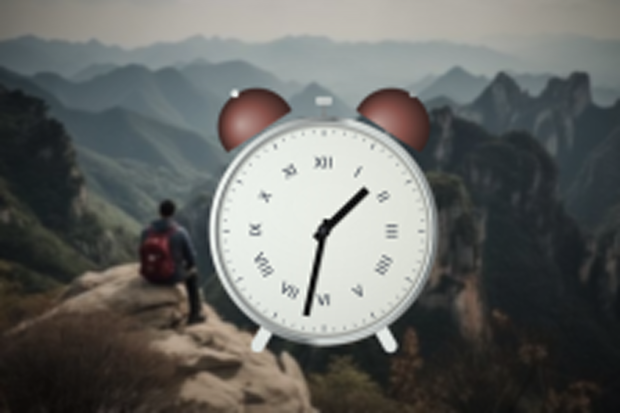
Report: 1:32
